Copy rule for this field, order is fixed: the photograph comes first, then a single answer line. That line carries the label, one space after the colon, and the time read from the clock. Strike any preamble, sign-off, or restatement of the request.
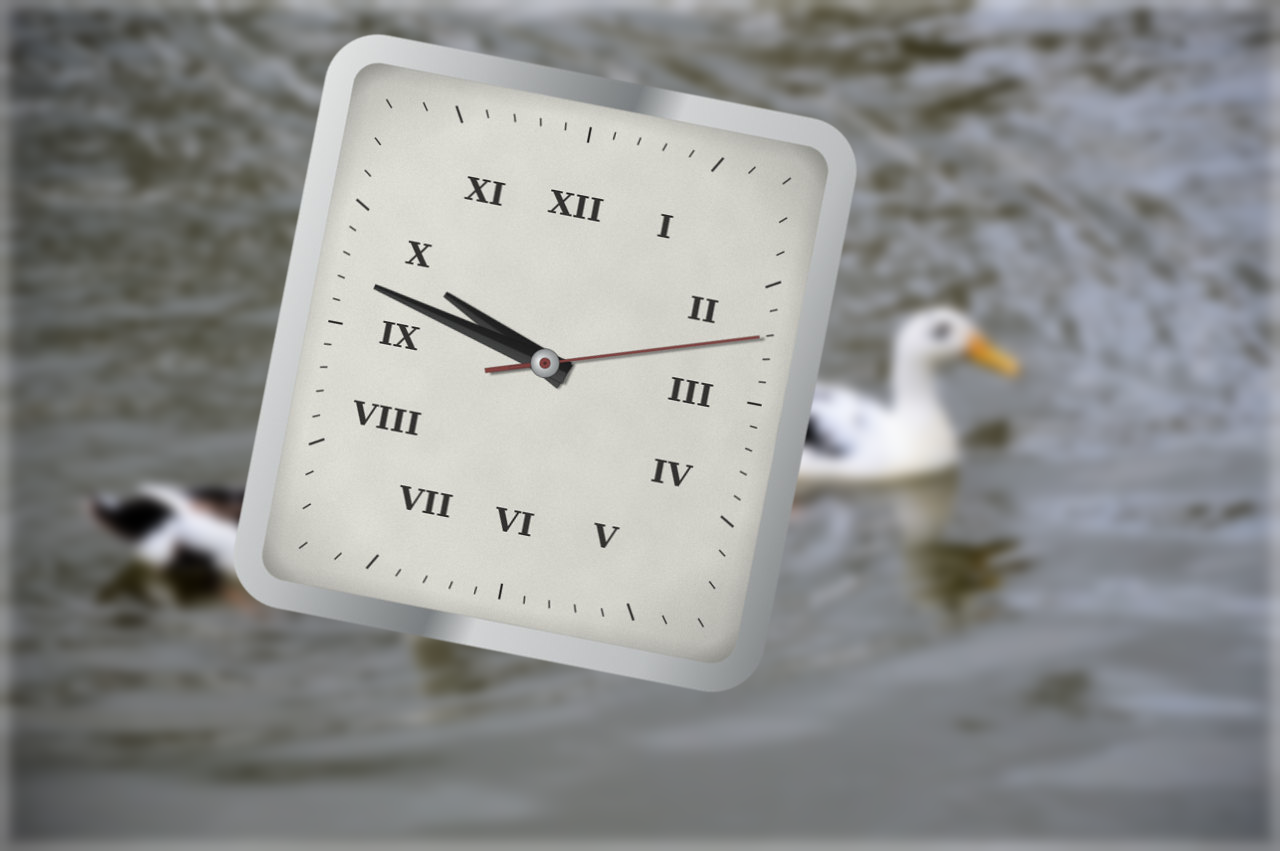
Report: 9:47:12
